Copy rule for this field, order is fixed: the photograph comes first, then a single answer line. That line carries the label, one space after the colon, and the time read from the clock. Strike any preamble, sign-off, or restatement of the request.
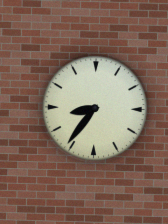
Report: 8:36
